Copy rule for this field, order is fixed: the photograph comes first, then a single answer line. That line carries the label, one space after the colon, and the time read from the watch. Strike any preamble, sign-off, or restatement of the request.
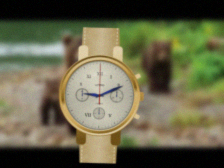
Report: 9:11
